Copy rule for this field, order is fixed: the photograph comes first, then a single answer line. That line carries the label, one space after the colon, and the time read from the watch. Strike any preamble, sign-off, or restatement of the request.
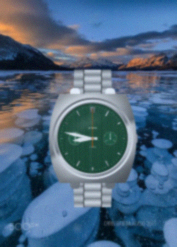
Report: 8:47
